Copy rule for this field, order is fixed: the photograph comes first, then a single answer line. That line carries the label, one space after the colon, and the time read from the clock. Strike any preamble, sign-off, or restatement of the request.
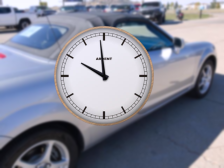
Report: 9:59
